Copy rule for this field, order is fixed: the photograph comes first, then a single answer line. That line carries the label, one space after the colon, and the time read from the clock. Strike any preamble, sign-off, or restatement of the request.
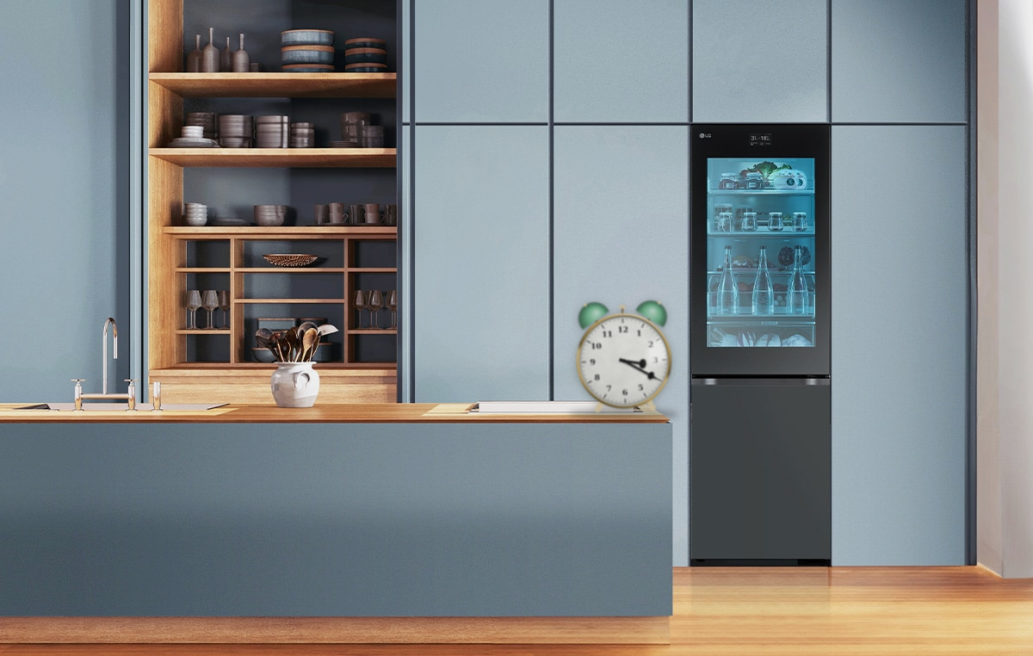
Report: 3:20
